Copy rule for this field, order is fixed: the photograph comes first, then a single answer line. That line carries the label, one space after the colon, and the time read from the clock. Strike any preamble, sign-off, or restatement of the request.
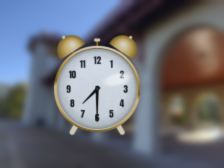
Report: 7:30
